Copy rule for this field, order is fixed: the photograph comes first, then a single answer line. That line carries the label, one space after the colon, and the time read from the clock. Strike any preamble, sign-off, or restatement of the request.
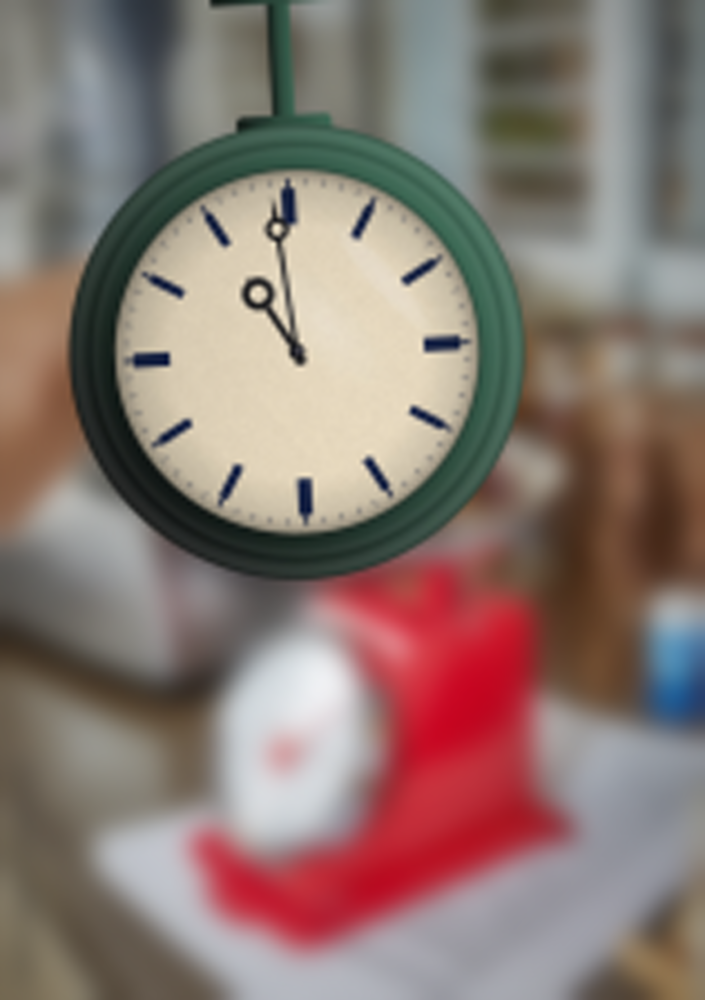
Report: 10:59
